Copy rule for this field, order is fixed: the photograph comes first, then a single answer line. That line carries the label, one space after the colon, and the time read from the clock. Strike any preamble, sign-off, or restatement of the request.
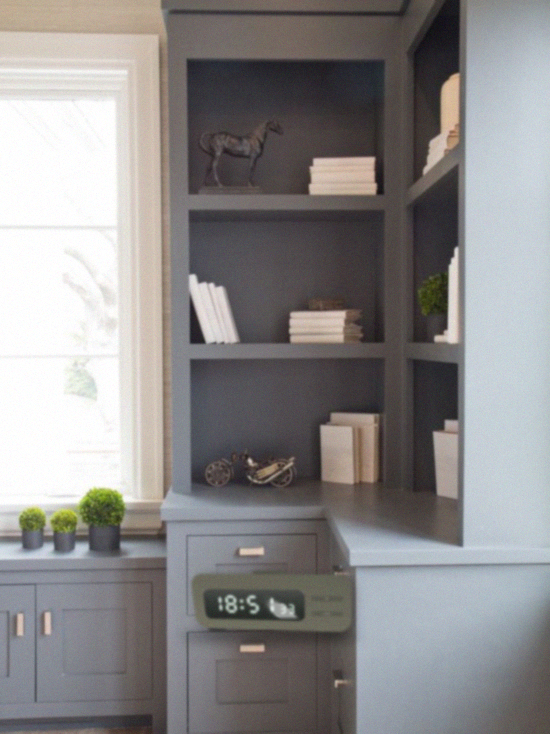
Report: 18:51
